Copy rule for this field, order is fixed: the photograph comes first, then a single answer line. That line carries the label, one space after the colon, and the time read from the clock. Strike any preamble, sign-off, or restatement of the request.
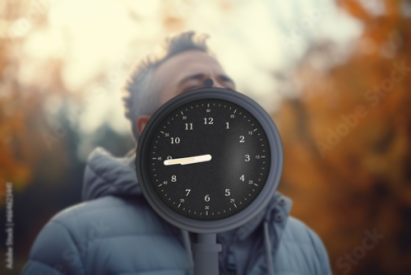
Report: 8:44
